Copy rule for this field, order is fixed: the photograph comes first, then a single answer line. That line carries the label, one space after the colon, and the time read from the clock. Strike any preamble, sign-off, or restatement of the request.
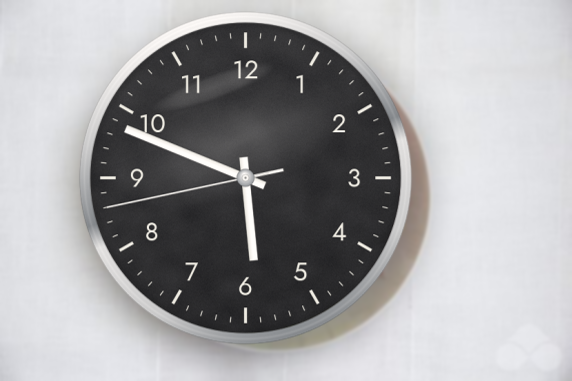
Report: 5:48:43
